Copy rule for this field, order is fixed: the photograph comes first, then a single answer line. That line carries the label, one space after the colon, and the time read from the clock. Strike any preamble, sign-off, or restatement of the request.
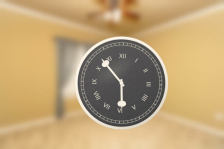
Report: 5:53
